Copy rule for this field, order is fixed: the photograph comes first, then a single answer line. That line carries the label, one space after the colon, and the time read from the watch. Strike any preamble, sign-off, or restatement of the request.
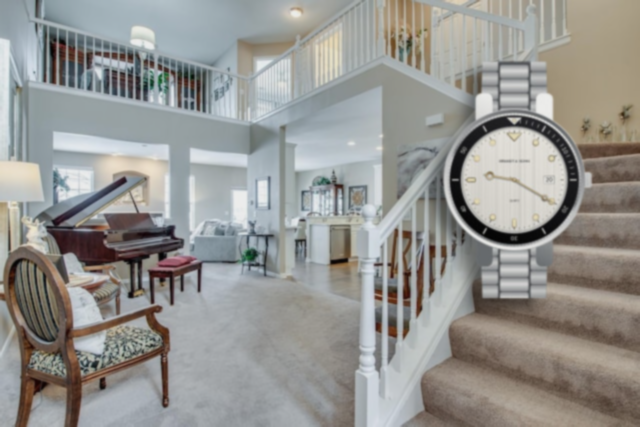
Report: 9:20
